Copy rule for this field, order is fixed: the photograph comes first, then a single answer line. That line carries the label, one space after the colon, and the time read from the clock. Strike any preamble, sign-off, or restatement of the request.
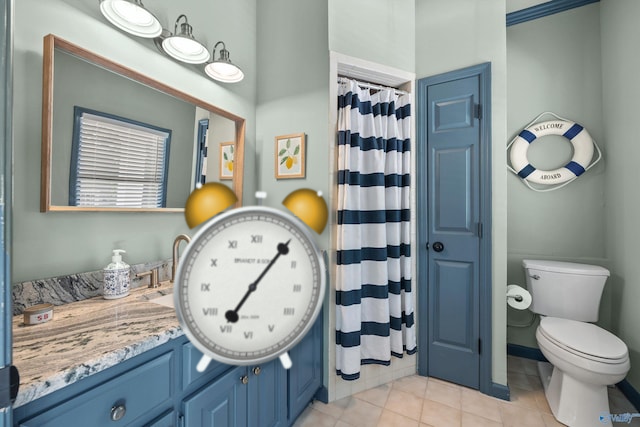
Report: 7:06
